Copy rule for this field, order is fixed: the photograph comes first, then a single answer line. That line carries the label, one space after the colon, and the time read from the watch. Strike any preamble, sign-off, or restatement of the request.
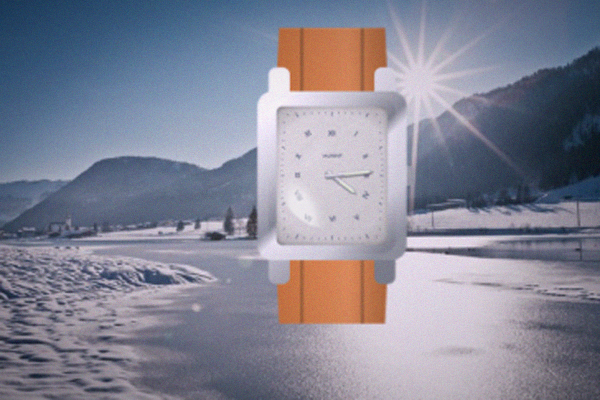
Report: 4:14
